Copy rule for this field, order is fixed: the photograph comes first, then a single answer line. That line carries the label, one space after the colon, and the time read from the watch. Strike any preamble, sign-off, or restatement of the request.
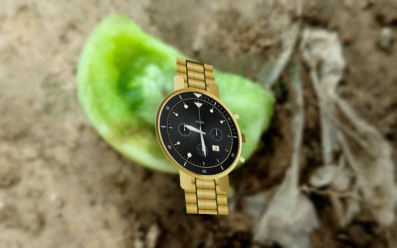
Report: 9:29
